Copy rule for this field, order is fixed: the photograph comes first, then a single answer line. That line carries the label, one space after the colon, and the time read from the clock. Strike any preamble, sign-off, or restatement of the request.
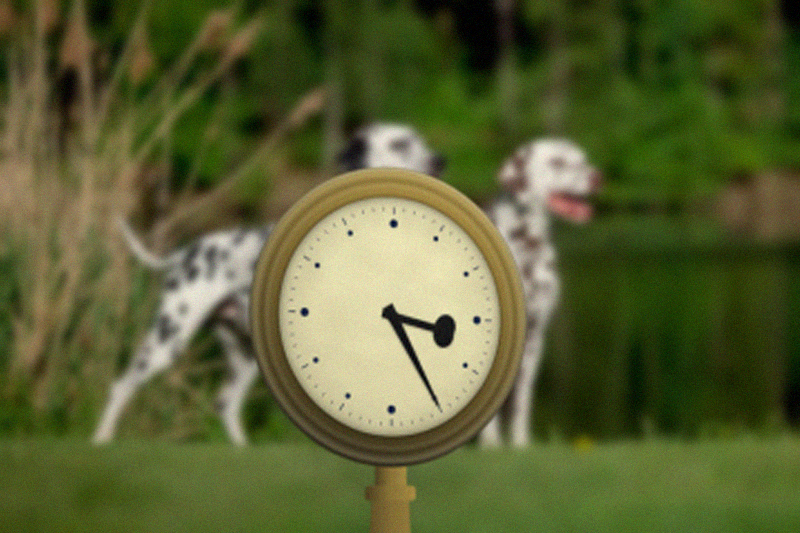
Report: 3:25
